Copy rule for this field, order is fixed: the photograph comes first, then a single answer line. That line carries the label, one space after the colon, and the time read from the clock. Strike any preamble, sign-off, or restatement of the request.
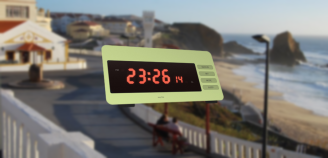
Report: 23:26:14
